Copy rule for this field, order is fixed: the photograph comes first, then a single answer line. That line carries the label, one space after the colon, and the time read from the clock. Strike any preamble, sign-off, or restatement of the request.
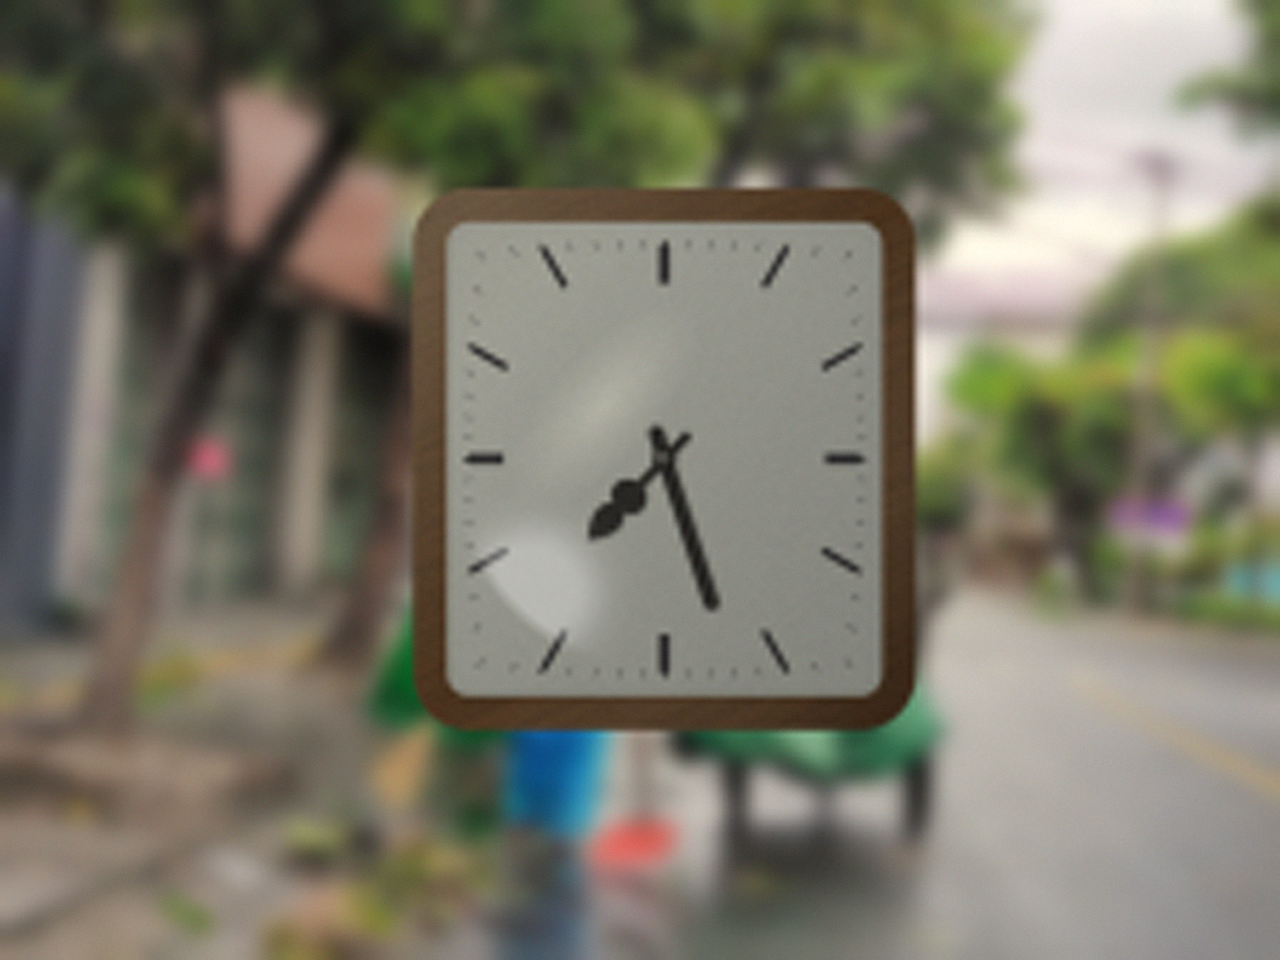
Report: 7:27
